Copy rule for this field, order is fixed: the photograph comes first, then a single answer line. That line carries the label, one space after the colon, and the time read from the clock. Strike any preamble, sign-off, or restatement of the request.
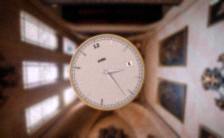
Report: 3:27
